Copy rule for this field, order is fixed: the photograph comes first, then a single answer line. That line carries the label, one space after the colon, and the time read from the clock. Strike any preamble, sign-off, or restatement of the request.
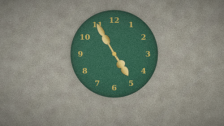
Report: 4:55
